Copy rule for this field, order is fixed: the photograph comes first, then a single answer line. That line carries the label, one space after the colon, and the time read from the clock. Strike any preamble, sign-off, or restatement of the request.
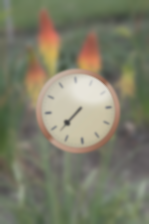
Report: 7:38
